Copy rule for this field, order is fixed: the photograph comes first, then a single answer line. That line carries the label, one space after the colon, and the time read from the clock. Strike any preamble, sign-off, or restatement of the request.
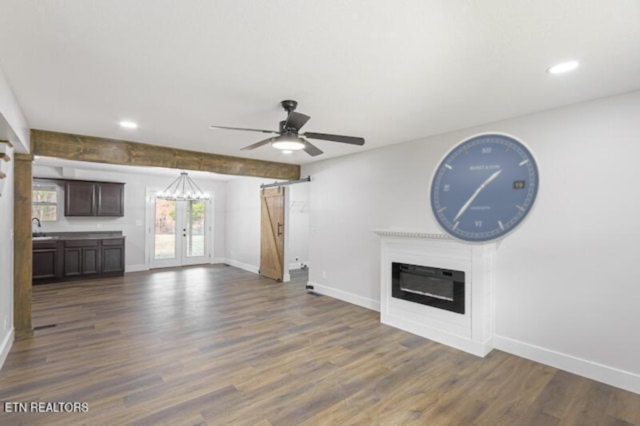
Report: 1:36
